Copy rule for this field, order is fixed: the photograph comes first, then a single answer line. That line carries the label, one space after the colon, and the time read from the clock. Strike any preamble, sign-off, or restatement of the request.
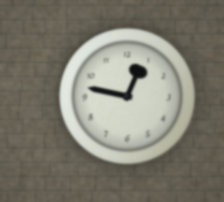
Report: 12:47
